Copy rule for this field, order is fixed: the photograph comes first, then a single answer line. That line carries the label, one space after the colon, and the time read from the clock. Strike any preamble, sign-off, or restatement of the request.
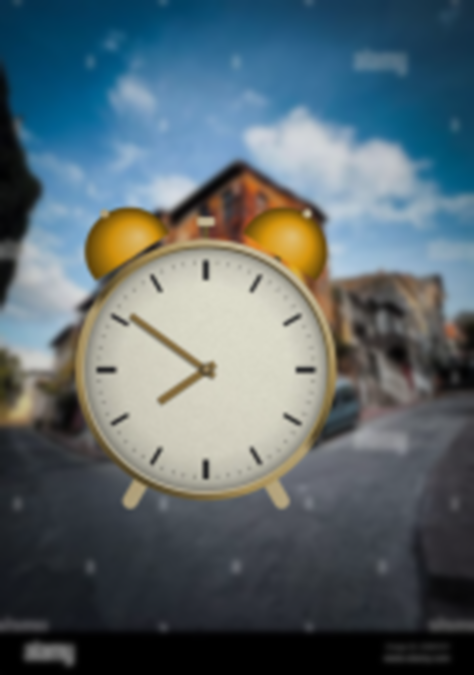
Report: 7:51
